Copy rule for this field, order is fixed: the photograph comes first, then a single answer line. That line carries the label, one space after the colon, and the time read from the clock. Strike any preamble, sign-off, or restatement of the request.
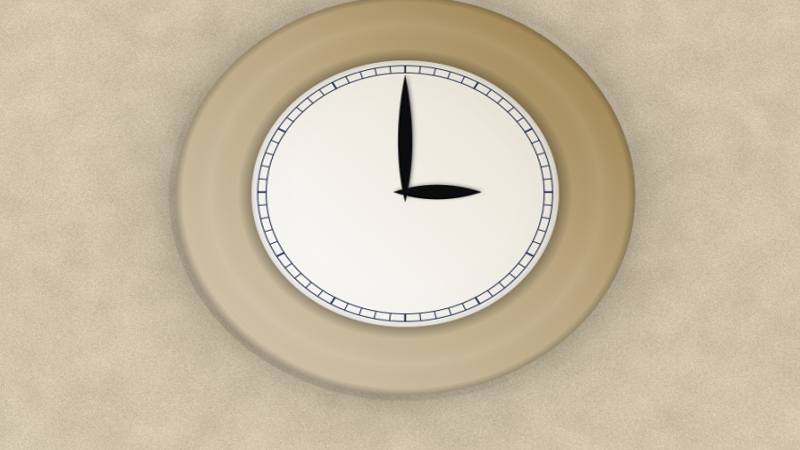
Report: 3:00
